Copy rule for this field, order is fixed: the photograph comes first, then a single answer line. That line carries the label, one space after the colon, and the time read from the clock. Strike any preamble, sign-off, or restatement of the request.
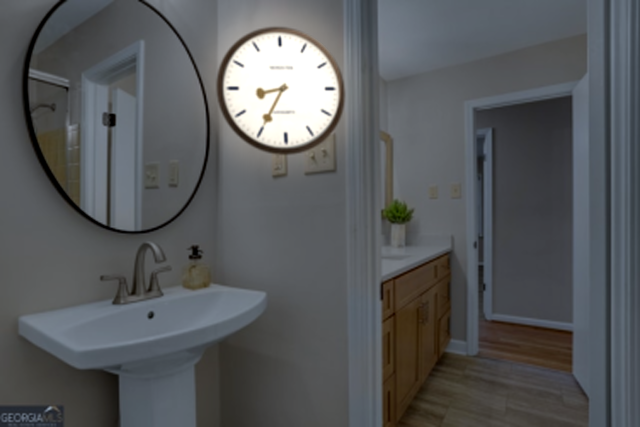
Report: 8:35
